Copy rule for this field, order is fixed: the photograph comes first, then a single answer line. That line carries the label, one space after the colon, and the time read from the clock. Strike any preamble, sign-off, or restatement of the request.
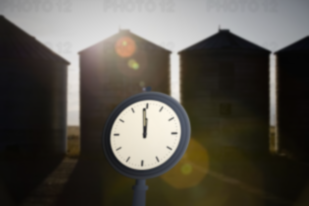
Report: 11:59
